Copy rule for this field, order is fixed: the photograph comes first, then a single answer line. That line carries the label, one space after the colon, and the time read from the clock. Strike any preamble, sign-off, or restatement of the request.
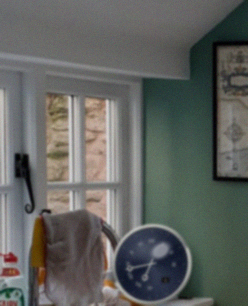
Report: 6:43
